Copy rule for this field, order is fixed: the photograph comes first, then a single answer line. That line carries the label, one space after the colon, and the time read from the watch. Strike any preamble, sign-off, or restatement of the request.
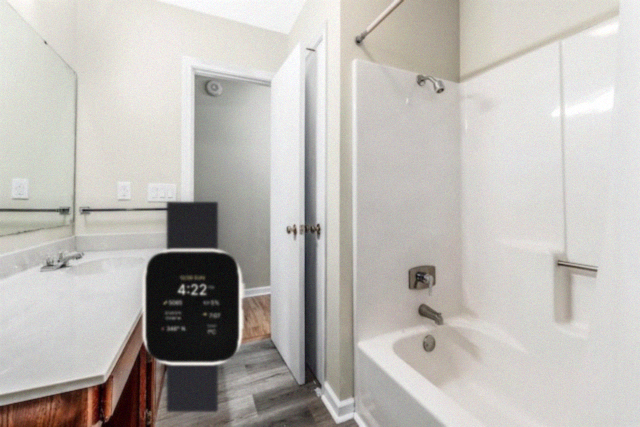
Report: 4:22
